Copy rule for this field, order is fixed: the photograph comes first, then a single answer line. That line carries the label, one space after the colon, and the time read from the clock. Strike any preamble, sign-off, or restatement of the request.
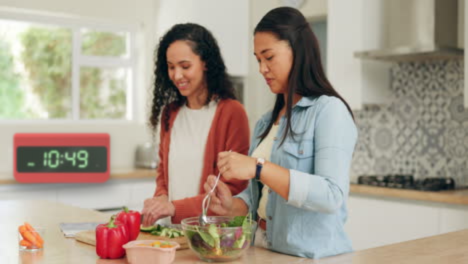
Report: 10:49
